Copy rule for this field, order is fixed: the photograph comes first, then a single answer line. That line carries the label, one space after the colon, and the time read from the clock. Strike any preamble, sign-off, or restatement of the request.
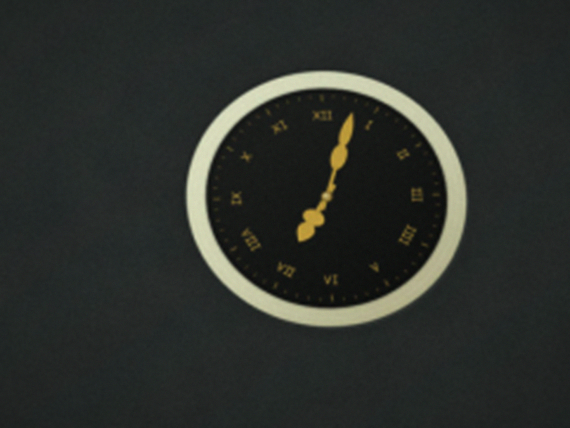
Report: 7:03
